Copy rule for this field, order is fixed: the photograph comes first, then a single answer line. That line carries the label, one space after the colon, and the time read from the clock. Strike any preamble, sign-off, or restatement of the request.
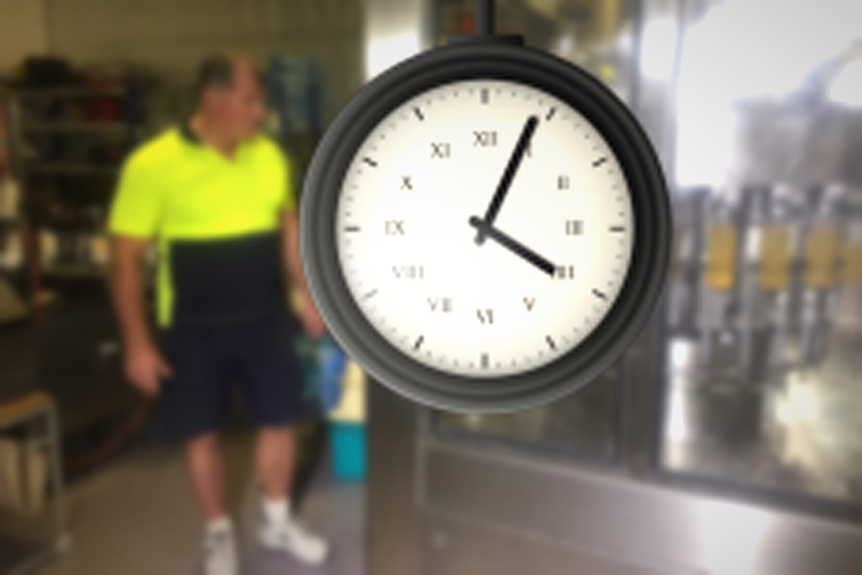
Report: 4:04
